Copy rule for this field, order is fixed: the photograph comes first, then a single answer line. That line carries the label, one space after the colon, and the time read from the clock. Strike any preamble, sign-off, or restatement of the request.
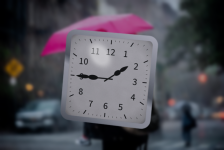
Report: 1:45
